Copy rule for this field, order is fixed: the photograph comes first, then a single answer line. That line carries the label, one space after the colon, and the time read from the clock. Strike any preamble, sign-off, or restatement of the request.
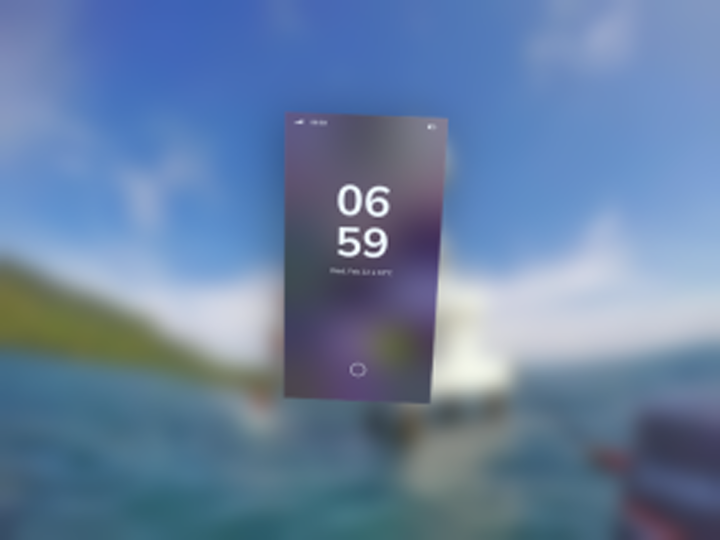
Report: 6:59
